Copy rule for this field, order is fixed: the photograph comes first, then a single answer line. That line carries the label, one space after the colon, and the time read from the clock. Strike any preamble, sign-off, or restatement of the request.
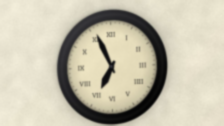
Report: 6:56
